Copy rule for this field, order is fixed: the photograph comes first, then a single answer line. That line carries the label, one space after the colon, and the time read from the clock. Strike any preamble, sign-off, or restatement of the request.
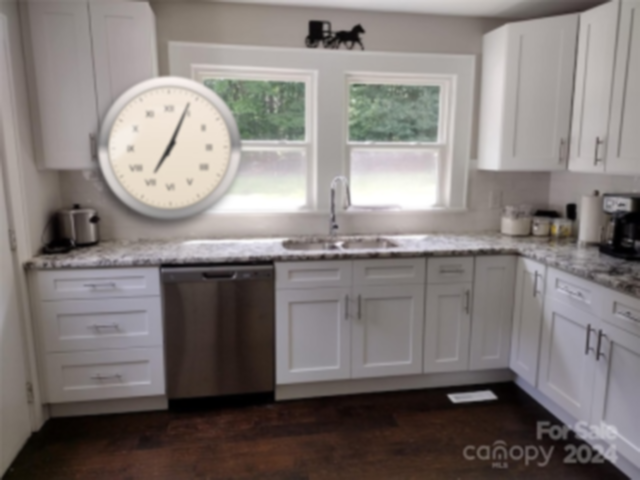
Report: 7:04
